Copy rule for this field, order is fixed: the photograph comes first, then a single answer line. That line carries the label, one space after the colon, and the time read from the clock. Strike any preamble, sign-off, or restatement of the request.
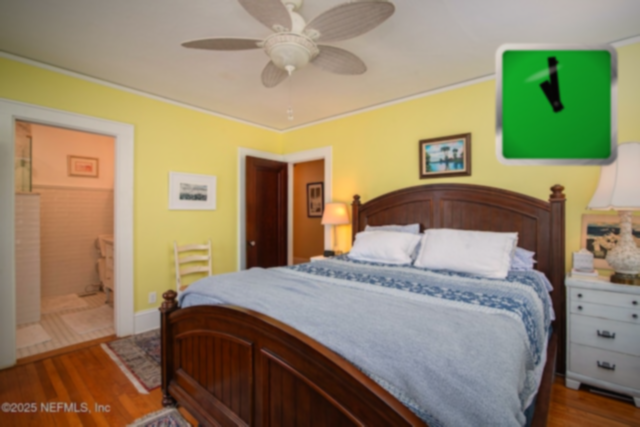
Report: 10:59
